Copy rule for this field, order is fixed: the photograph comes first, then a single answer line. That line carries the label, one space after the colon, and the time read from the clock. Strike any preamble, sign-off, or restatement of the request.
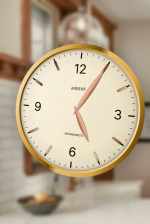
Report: 5:05
